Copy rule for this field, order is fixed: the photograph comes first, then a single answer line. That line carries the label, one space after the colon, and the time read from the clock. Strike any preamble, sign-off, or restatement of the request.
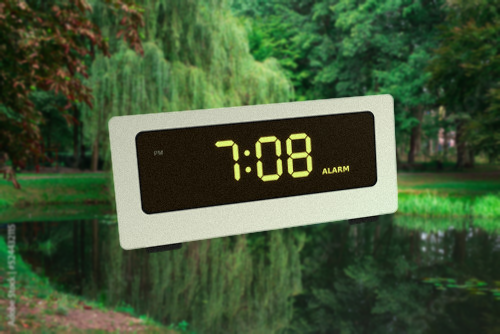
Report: 7:08
